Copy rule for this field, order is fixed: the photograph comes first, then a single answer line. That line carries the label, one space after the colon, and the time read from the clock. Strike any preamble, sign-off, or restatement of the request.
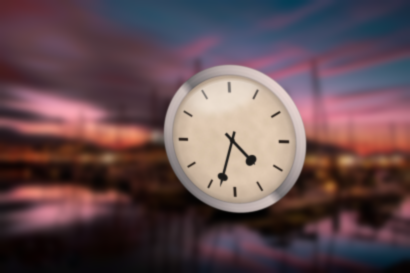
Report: 4:33
